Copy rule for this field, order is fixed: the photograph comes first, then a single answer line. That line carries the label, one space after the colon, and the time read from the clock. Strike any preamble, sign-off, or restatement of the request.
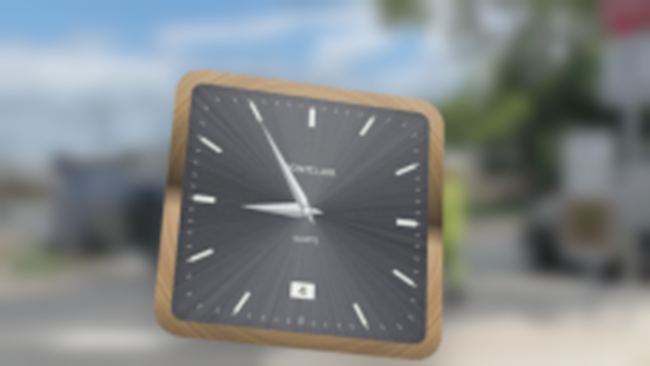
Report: 8:55
